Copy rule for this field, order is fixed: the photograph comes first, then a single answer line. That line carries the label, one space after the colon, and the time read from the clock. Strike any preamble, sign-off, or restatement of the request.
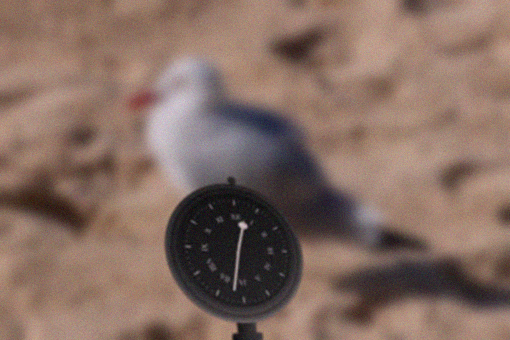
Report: 12:32
